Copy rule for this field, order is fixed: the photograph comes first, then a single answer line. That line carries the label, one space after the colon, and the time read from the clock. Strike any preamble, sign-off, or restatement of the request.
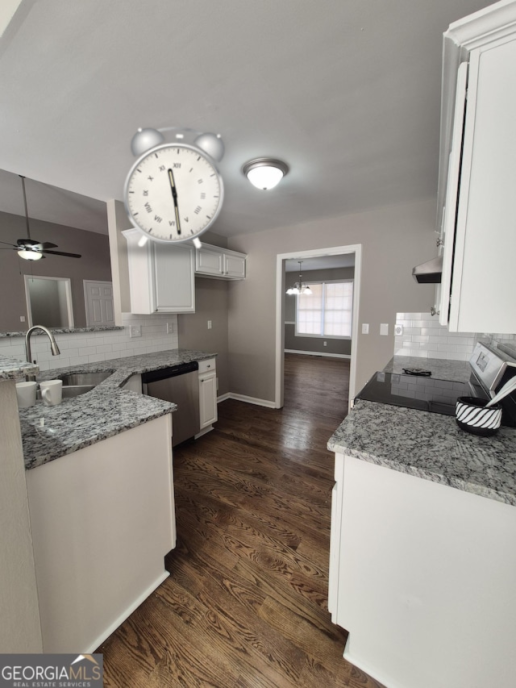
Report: 11:28
